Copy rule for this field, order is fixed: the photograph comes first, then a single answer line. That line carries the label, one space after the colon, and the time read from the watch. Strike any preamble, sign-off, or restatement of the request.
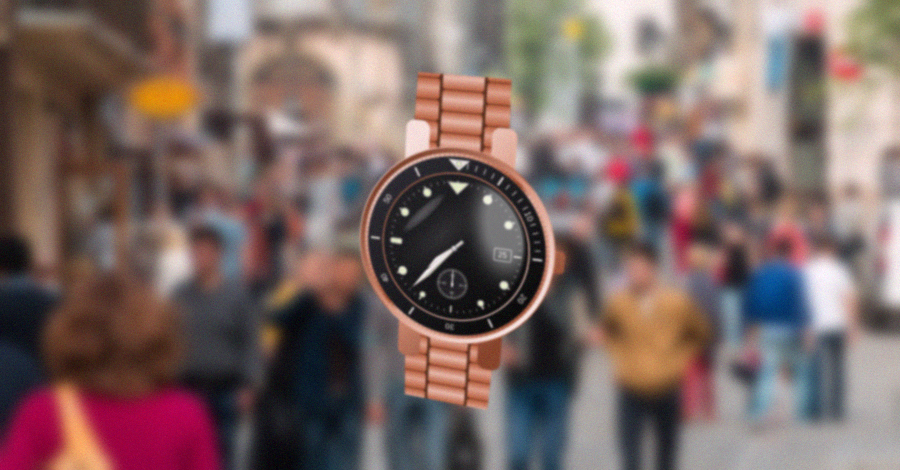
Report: 7:37
